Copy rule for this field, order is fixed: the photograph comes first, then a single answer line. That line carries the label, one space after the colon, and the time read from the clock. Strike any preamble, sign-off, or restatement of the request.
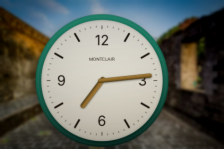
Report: 7:14
